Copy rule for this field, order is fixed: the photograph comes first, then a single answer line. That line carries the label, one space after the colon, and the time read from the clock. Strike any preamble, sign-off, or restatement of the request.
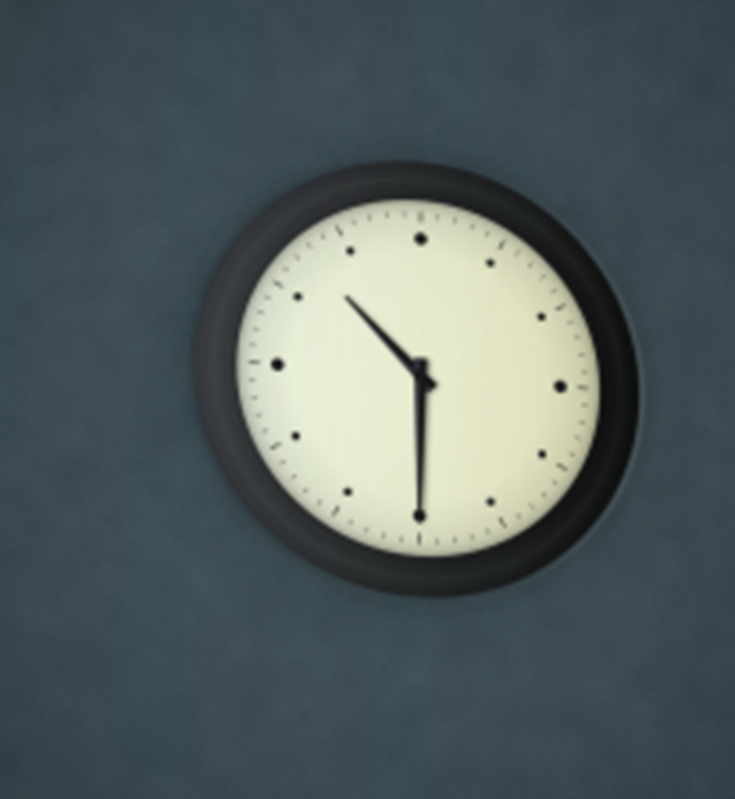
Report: 10:30
